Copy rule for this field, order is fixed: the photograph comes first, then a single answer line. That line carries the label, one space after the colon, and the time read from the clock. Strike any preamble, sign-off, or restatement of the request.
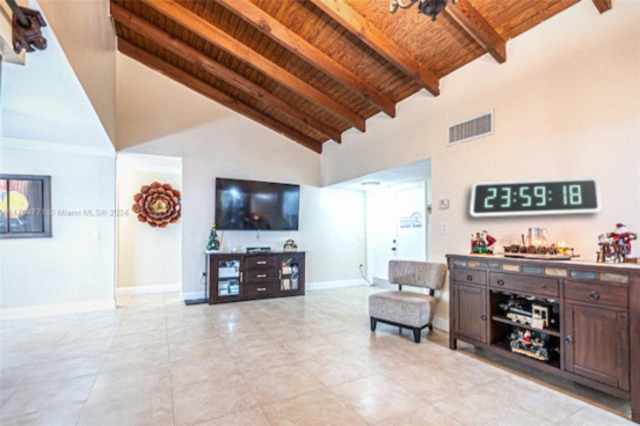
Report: 23:59:18
